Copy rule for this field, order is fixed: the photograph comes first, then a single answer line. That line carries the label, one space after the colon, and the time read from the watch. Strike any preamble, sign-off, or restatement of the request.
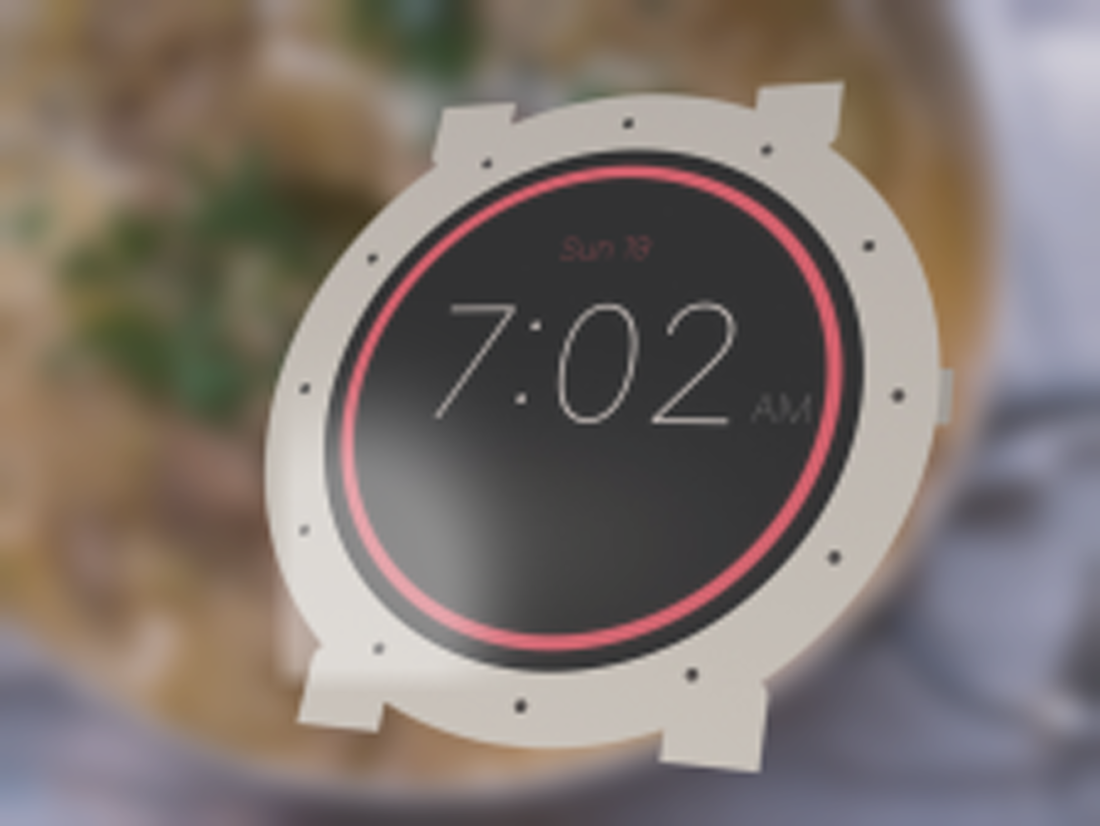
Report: 7:02
